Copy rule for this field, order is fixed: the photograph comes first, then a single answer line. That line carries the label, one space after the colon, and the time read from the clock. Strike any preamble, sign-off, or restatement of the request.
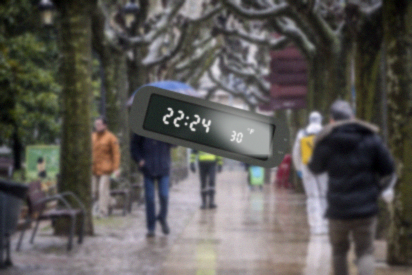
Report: 22:24
